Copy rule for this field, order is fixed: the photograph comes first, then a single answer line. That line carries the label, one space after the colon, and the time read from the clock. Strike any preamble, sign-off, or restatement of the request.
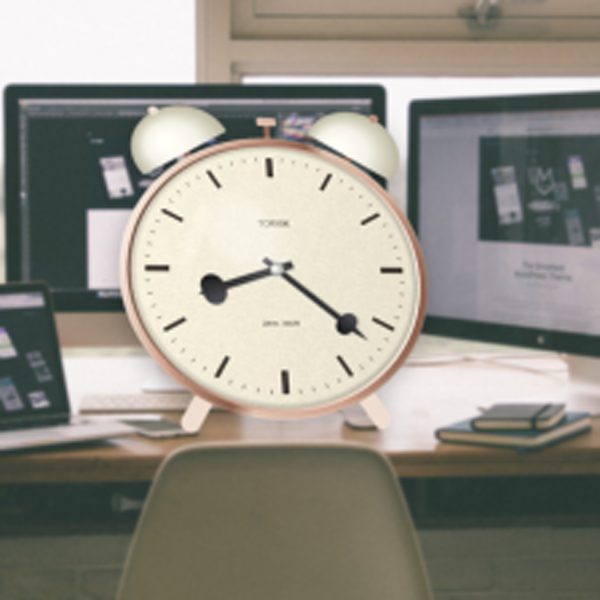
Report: 8:22
